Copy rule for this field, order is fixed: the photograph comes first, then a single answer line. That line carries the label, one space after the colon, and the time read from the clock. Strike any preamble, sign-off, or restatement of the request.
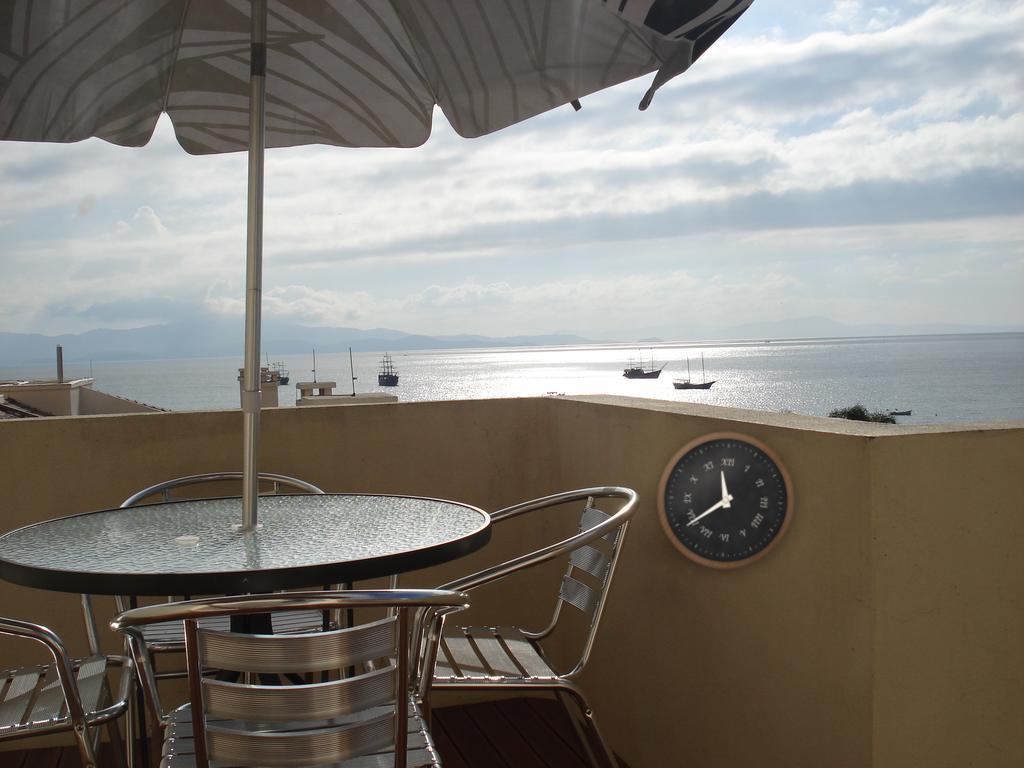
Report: 11:39
